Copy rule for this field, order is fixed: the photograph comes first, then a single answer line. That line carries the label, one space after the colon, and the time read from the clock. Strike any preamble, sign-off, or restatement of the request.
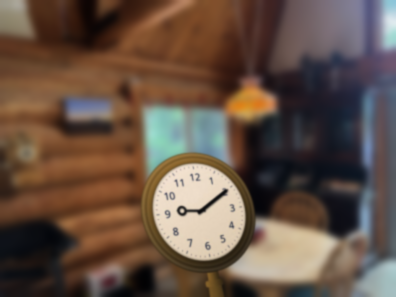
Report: 9:10
